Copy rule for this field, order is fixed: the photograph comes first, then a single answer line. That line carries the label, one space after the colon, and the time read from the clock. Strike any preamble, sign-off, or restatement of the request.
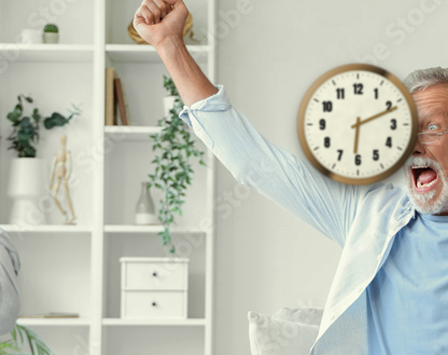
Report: 6:11
